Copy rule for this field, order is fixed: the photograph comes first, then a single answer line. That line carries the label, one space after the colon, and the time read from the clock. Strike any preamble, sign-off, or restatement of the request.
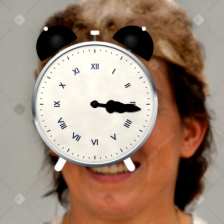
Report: 3:16
